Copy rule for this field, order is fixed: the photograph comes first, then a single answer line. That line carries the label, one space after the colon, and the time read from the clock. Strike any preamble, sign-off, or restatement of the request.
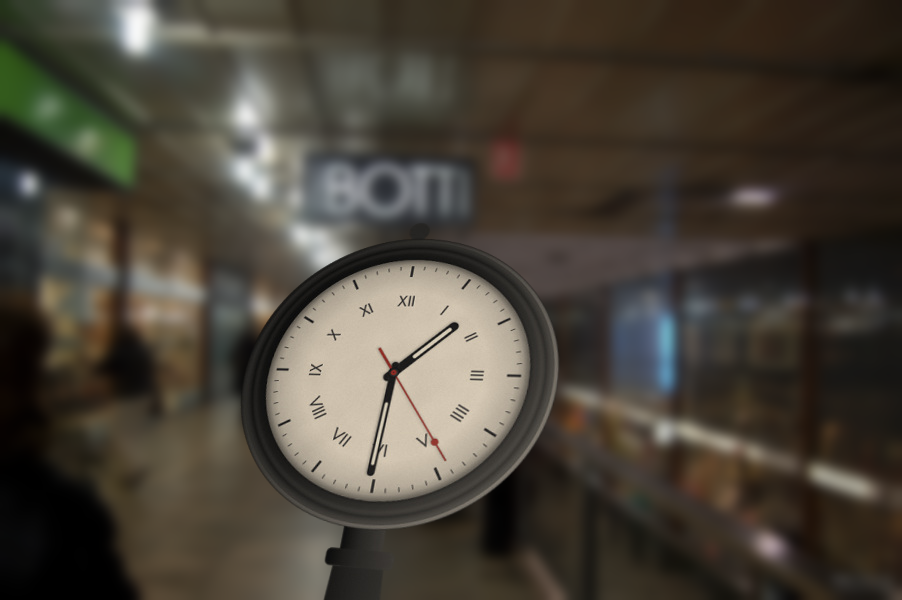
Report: 1:30:24
